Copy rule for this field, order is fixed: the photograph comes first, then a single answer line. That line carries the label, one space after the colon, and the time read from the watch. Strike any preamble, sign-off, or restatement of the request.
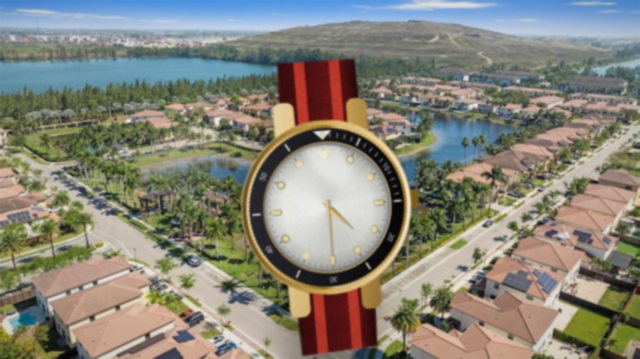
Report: 4:30
